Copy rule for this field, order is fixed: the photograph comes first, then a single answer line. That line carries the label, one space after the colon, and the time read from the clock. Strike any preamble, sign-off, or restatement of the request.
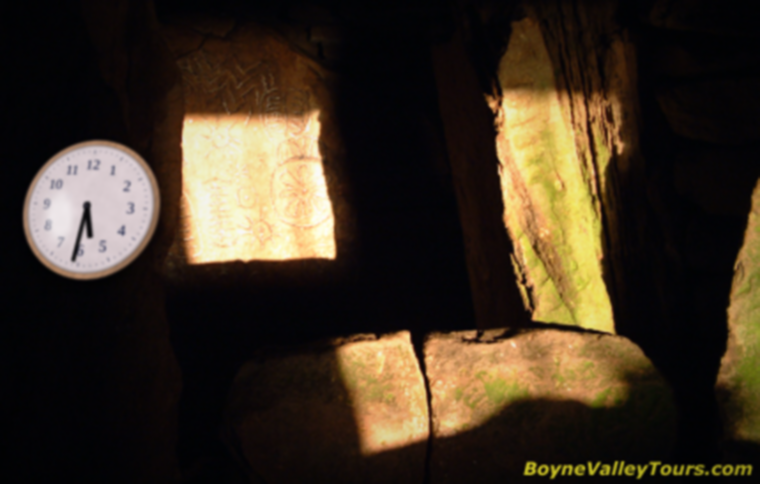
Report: 5:31
